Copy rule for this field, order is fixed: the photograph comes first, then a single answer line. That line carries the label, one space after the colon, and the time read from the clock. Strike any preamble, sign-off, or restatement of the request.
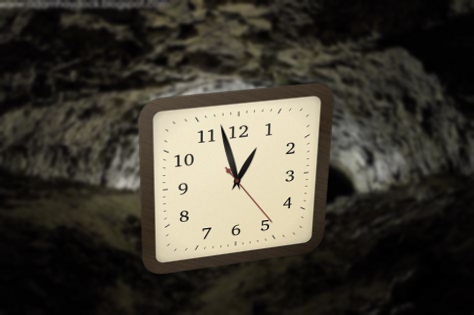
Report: 12:57:24
